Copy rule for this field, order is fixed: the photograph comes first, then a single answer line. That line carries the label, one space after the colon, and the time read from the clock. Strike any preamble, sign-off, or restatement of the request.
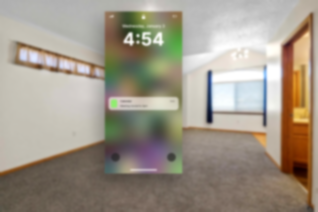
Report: 4:54
